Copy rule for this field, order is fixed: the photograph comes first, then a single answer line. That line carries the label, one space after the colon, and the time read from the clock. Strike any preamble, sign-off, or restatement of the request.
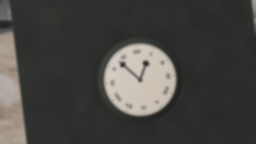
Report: 12:53
